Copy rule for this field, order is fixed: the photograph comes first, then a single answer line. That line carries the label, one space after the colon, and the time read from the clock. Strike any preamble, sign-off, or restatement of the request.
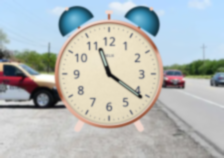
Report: 11:21
